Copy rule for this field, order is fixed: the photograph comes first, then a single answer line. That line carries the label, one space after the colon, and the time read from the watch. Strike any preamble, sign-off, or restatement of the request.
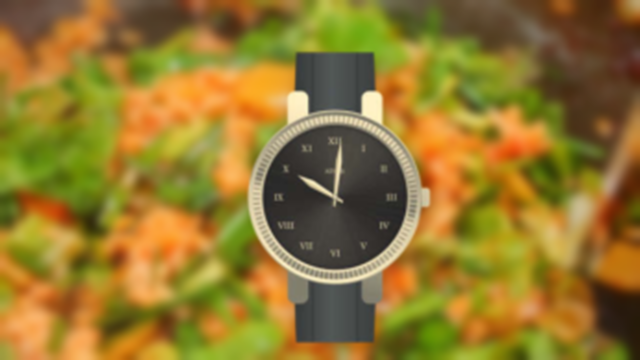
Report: 10:01
